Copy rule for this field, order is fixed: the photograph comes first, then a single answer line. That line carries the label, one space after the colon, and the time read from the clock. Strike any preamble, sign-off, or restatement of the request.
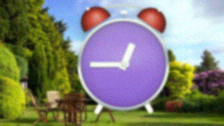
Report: 12:45
